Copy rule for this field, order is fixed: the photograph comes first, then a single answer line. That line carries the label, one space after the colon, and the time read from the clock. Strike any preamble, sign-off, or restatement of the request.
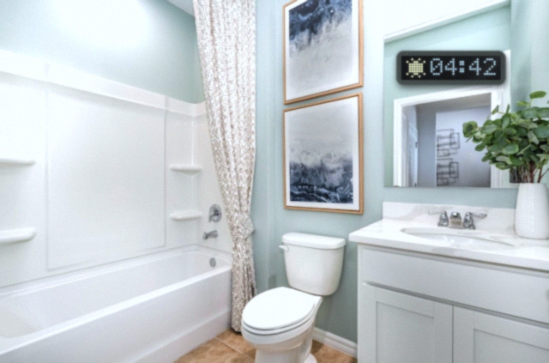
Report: 4:42
